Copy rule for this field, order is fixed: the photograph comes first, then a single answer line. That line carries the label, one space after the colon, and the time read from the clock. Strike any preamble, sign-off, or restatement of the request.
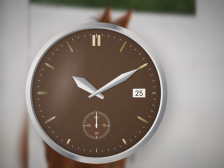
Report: 10:10
